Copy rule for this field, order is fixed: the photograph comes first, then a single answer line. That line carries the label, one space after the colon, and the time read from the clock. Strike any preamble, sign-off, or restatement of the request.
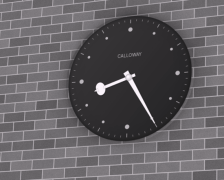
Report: 8:25
